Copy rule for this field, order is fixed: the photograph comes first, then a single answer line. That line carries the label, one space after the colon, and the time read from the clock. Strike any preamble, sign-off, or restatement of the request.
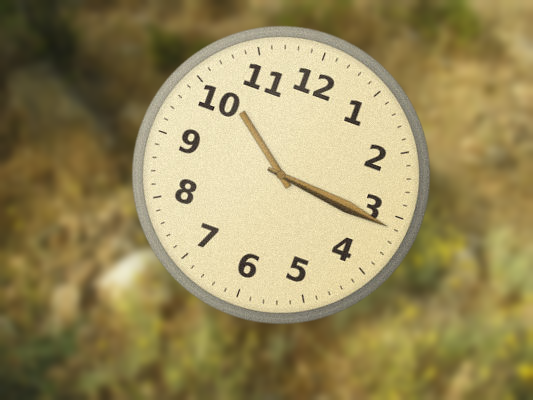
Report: 10:16
